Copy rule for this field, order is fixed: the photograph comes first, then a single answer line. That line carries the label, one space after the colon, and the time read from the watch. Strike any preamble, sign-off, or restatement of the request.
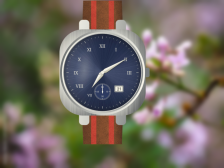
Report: 7:10
